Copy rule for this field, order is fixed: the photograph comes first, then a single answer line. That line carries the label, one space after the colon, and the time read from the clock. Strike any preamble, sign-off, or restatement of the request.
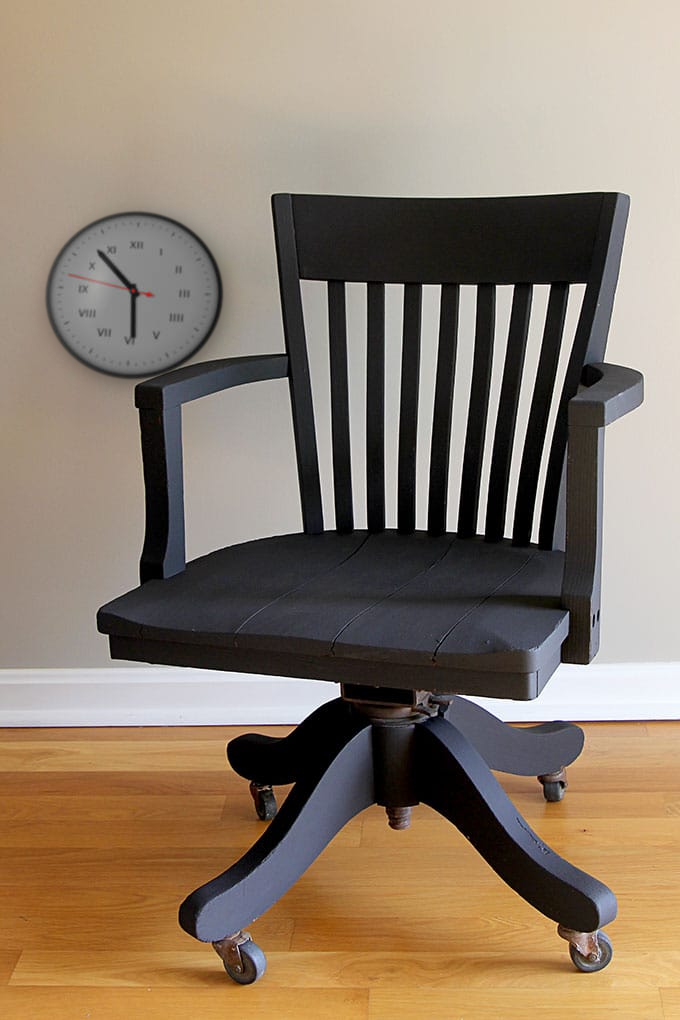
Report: 5:52:47
